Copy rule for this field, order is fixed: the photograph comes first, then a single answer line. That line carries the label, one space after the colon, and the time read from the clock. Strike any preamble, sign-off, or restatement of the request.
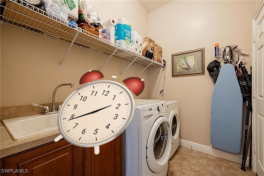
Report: 1:39
